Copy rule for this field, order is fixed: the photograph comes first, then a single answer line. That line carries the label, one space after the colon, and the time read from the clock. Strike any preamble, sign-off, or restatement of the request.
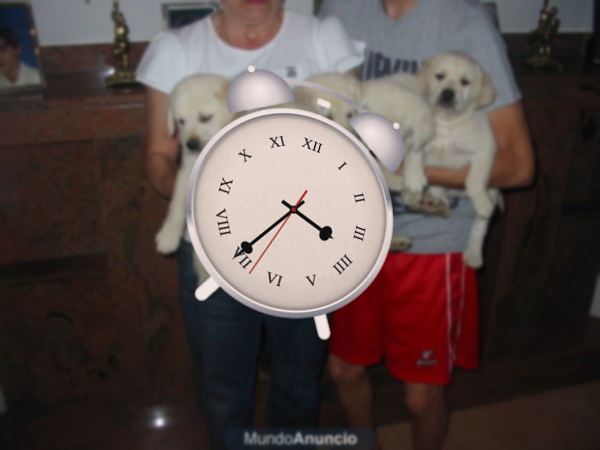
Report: 3:35:33
